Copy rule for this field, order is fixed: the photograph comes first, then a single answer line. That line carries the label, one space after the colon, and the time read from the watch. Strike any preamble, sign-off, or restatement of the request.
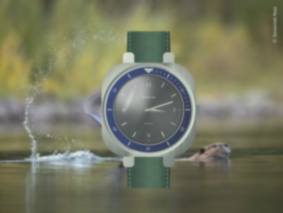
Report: 3:12
